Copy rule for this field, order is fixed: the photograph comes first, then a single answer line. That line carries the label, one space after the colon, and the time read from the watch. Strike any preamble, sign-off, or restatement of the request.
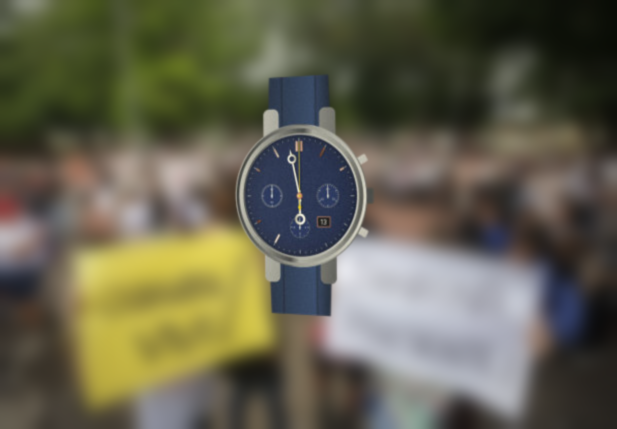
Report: 5:58
